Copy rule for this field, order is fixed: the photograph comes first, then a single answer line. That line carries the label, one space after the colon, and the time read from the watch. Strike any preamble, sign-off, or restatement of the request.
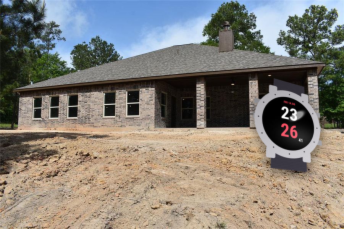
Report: 23:26
